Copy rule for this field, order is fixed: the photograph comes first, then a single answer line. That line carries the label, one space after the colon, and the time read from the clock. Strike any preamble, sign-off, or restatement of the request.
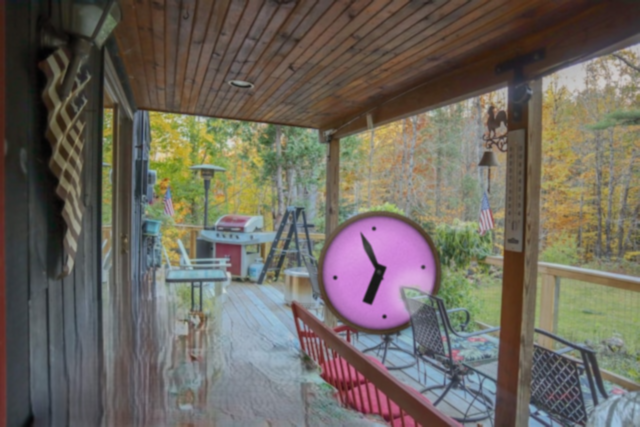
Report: 6:57
